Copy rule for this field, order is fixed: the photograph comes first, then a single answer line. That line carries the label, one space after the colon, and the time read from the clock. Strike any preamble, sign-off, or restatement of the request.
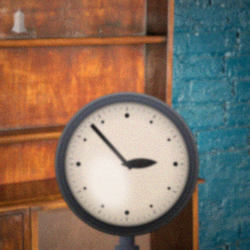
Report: 2:53
